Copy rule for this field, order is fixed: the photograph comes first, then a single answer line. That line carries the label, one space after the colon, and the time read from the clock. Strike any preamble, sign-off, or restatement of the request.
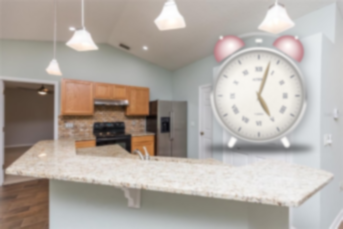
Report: 5:03
